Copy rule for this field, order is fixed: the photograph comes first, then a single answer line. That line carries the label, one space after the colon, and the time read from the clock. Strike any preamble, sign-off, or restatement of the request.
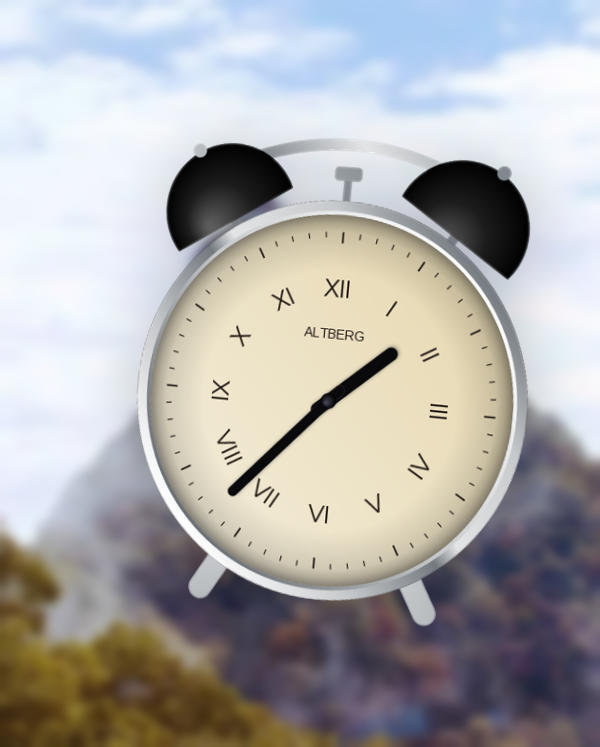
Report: 1:37
